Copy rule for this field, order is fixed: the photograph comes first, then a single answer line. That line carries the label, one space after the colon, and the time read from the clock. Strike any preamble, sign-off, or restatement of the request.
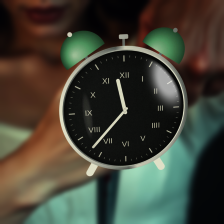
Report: 11:37
